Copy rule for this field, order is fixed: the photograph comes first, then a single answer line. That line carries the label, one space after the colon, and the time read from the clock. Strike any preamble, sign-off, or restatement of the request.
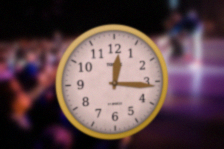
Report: 12:16
